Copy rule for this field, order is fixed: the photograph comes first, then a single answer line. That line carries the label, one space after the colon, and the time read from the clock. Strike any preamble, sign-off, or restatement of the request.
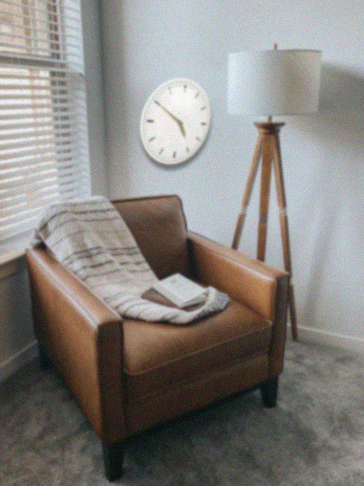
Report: 4:50
